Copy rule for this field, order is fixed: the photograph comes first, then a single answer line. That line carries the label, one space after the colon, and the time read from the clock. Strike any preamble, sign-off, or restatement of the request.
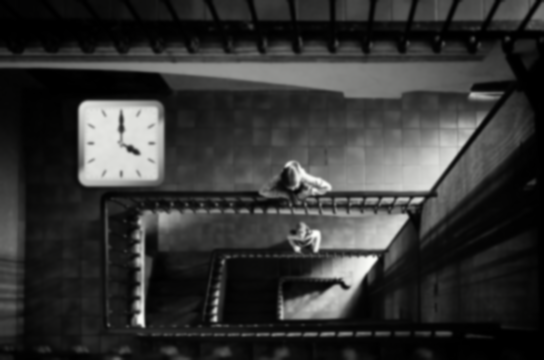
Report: 4:00
